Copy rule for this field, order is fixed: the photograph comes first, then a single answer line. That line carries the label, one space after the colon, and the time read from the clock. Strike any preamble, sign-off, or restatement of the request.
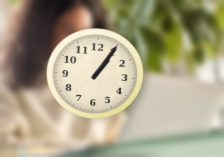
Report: 1:05
